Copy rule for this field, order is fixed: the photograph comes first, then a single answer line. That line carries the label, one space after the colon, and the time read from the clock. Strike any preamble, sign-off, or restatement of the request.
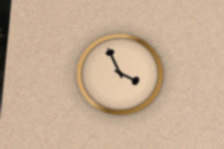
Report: 3:56
